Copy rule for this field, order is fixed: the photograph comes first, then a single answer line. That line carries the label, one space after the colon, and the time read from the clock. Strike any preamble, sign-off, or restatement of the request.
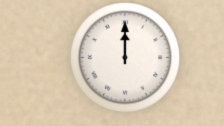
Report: 12:00
